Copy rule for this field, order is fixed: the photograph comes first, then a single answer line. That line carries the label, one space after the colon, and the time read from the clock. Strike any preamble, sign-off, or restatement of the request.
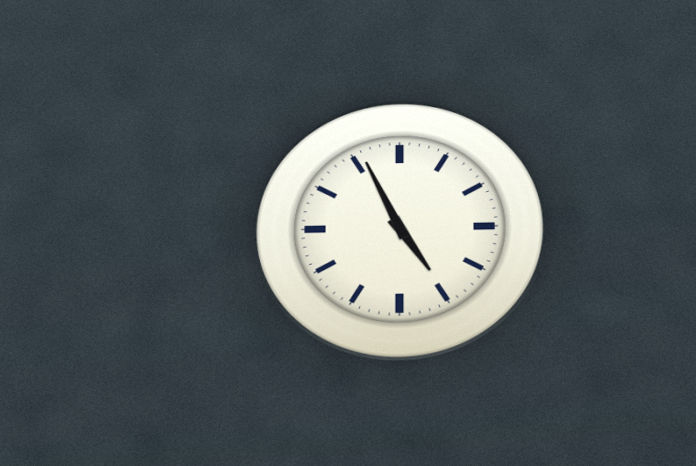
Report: 4:56
